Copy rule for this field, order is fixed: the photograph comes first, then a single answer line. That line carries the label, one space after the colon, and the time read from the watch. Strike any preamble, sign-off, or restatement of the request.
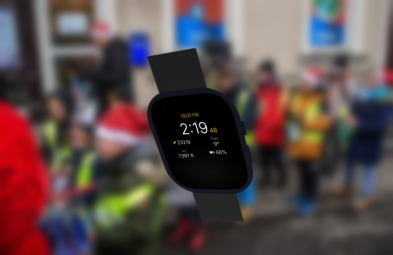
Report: 2:19
